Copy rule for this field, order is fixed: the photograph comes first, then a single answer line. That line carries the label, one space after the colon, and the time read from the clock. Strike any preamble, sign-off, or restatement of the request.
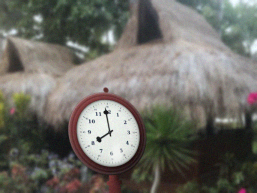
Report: 7:59
